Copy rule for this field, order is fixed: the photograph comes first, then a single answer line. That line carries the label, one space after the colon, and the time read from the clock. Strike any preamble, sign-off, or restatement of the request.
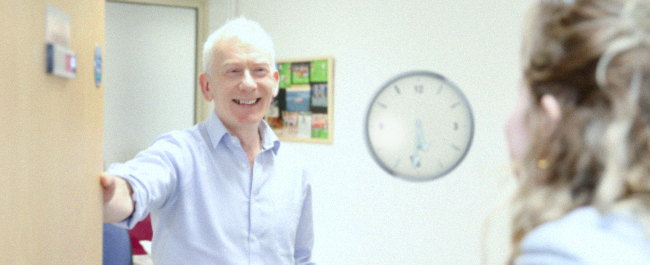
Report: 5:31
